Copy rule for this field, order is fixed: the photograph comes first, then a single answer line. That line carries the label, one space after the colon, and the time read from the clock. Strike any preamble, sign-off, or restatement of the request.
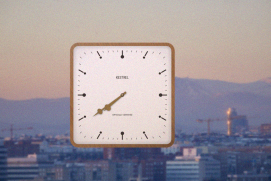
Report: 7:39
